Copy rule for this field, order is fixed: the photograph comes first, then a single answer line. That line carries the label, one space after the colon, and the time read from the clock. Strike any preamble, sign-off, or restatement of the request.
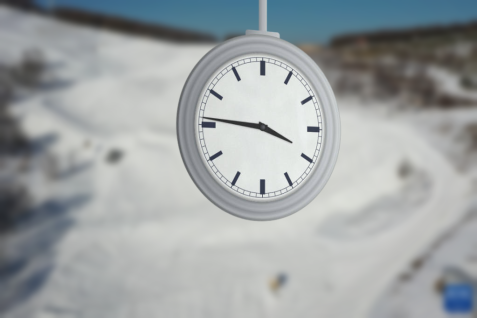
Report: 3:46
